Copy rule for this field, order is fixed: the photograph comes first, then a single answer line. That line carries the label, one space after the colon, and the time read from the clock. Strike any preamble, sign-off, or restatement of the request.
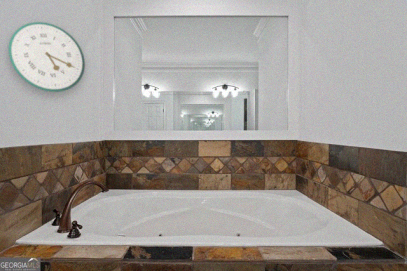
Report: 5:20
